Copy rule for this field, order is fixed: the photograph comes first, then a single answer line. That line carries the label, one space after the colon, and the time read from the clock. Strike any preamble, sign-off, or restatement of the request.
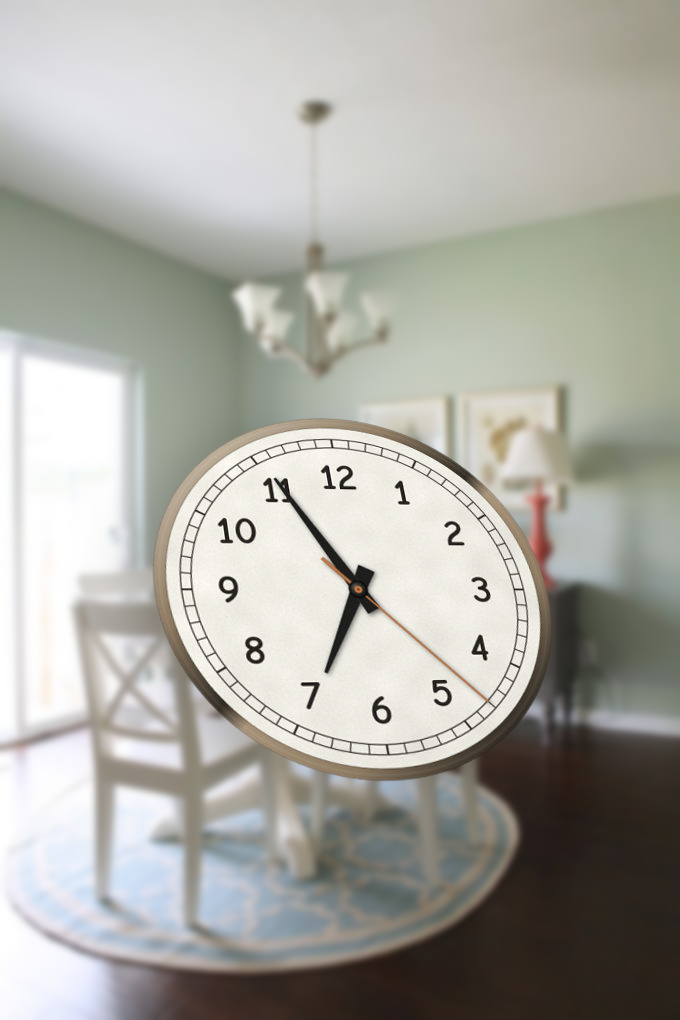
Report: 6:55:23
